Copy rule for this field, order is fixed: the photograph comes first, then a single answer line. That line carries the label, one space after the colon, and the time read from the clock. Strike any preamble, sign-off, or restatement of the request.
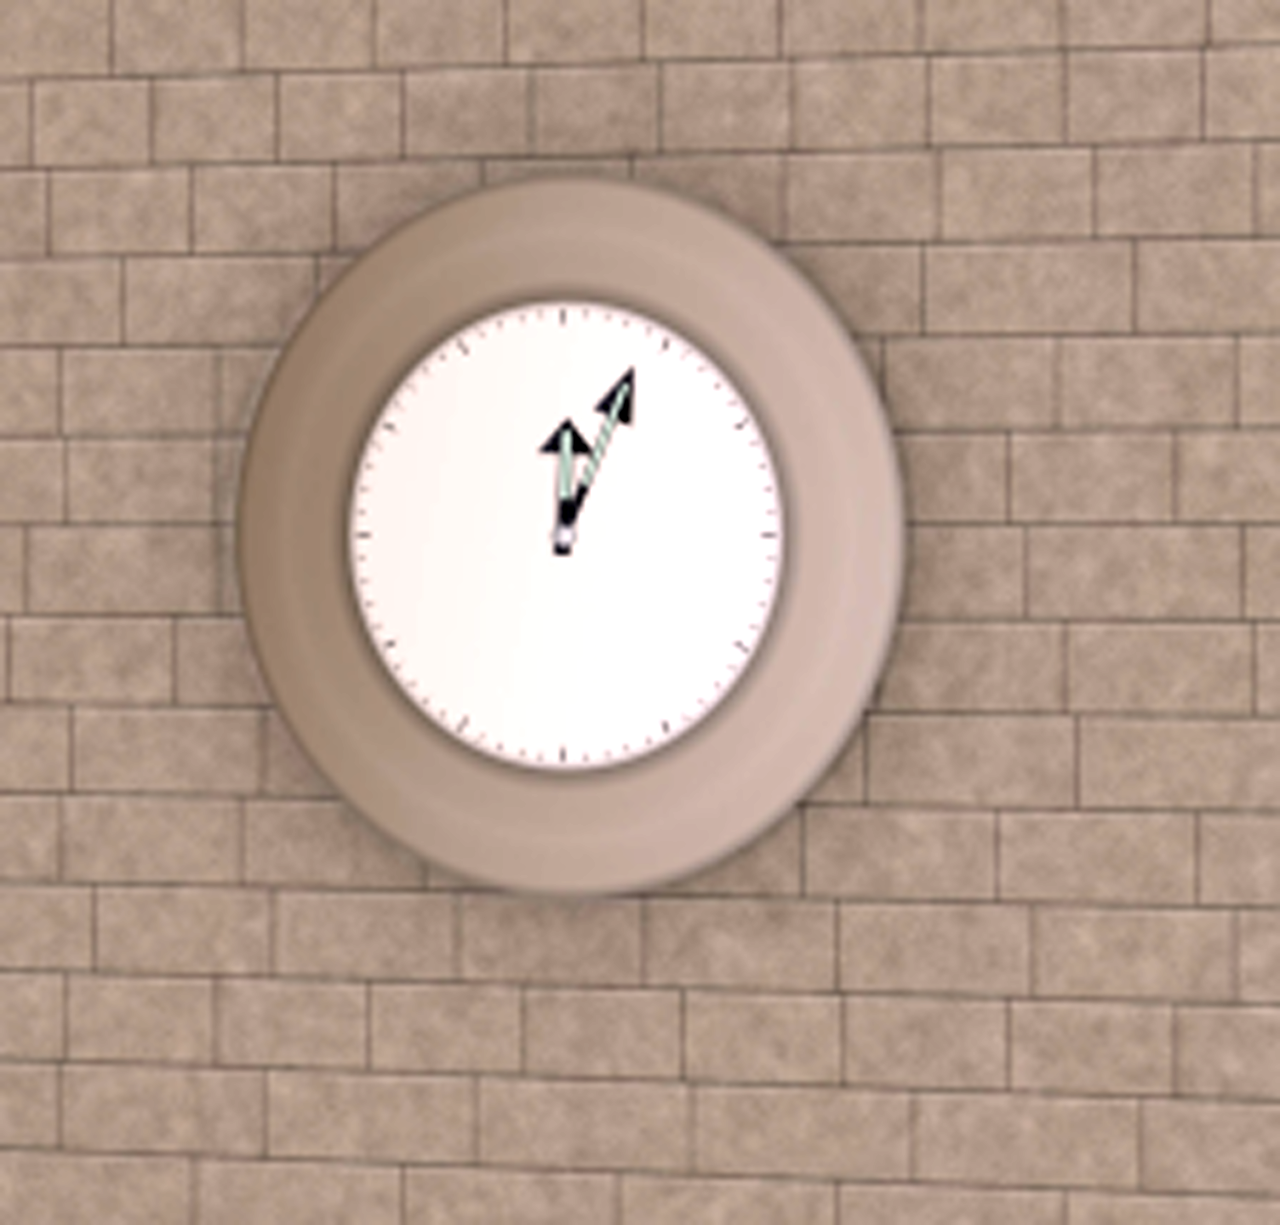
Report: 12:04
